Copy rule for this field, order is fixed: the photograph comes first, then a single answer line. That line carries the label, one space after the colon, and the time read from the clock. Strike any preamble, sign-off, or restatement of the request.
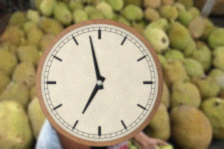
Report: 6:58
